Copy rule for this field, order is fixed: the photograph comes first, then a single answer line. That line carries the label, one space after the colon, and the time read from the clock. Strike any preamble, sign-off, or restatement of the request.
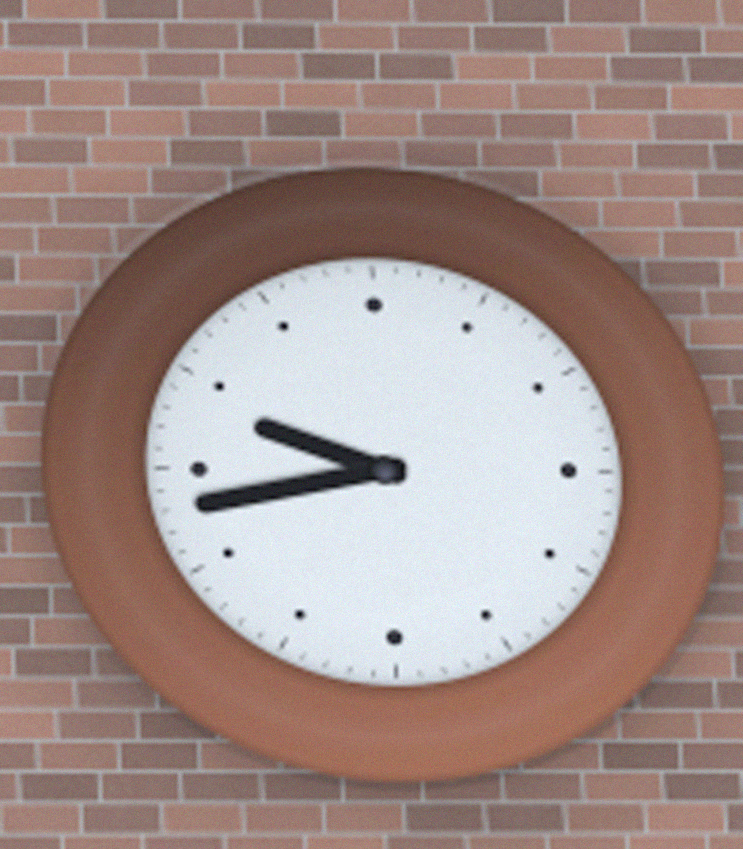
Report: 9:43
